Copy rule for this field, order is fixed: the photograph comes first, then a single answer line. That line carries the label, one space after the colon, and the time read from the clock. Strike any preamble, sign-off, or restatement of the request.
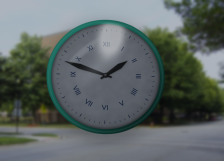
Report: 1:48
